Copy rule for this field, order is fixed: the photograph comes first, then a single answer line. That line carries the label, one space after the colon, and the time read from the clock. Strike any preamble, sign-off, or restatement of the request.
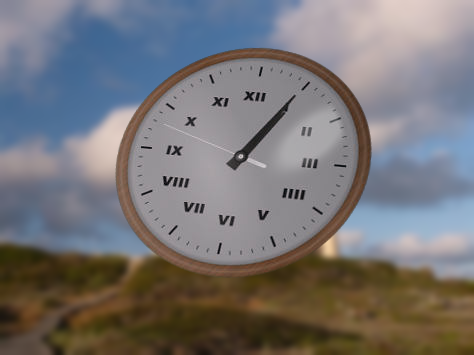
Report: 1:04:48
